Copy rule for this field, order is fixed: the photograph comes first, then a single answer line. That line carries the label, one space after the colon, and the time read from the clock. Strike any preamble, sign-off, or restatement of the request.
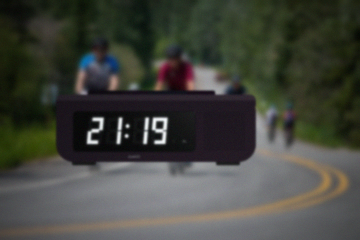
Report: 21:19
